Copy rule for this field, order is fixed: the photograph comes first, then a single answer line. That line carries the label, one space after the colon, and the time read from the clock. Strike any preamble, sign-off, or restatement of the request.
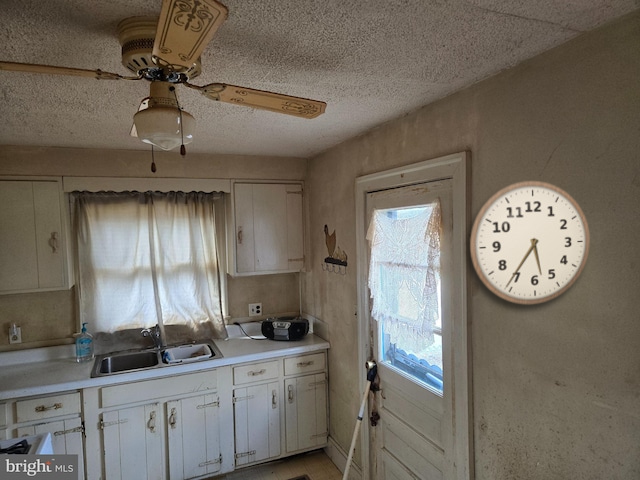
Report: 5:36
